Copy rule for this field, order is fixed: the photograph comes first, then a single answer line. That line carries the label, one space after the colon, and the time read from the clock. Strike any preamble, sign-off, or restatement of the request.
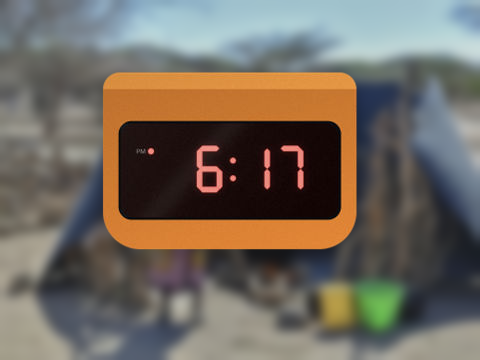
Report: 6:17
